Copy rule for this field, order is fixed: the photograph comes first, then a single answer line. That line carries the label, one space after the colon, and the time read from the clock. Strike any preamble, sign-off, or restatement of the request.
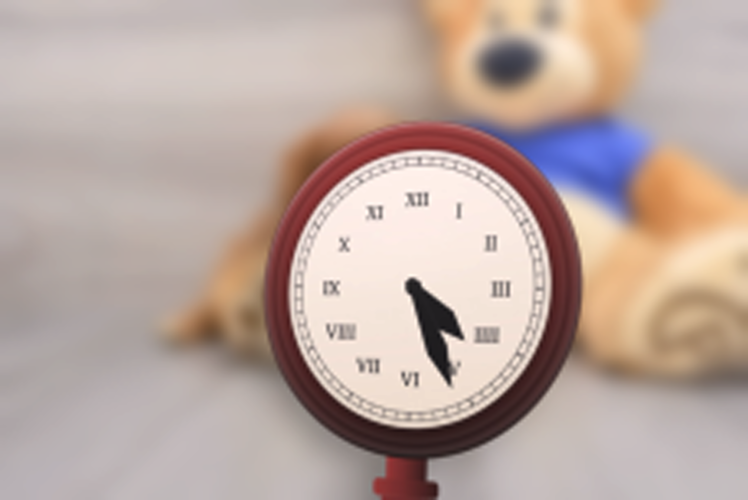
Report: 4:26
